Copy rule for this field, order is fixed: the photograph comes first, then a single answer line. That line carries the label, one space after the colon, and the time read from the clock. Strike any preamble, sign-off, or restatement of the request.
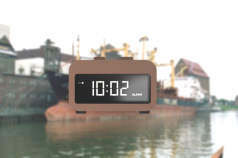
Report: 10:02
